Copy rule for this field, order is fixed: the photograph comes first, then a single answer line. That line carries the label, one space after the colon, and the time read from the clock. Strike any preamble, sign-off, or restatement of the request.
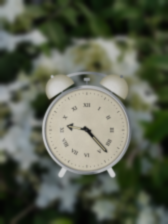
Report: 9:23
